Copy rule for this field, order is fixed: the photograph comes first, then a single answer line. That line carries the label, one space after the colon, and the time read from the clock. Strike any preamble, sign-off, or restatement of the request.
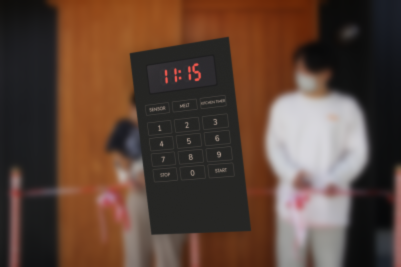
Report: 11:15
